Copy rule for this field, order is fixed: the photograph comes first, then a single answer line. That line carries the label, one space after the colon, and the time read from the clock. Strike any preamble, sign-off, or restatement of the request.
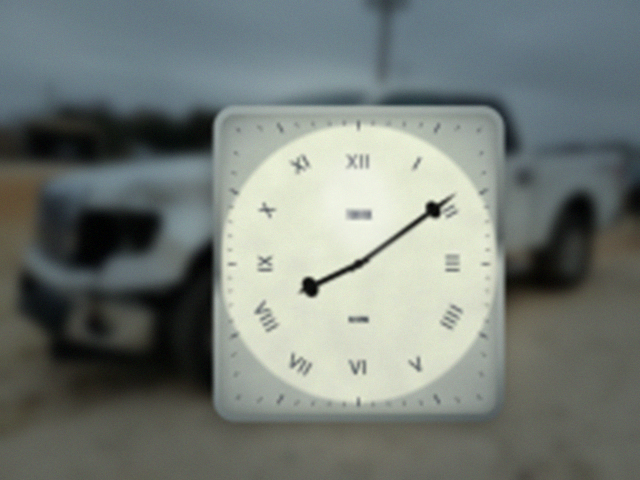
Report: 8:09
